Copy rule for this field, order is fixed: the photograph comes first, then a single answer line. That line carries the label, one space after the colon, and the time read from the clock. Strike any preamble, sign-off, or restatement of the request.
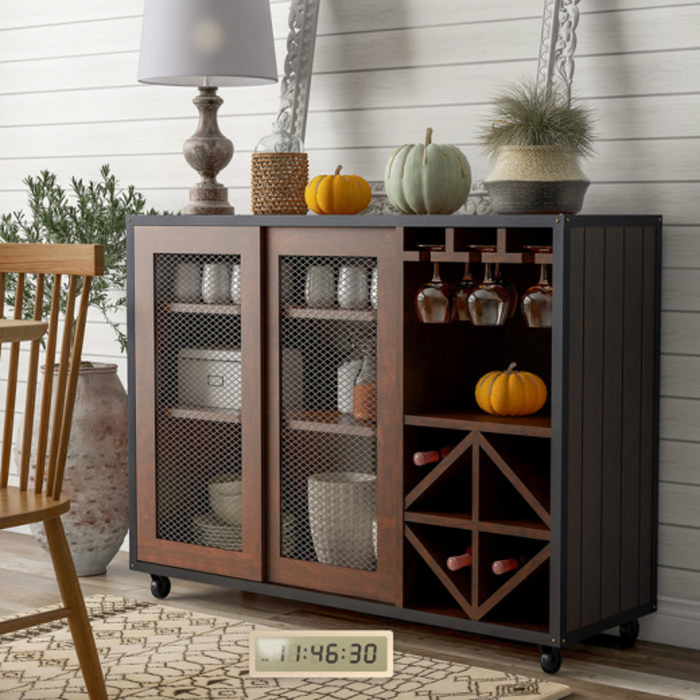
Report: 11:46:30
